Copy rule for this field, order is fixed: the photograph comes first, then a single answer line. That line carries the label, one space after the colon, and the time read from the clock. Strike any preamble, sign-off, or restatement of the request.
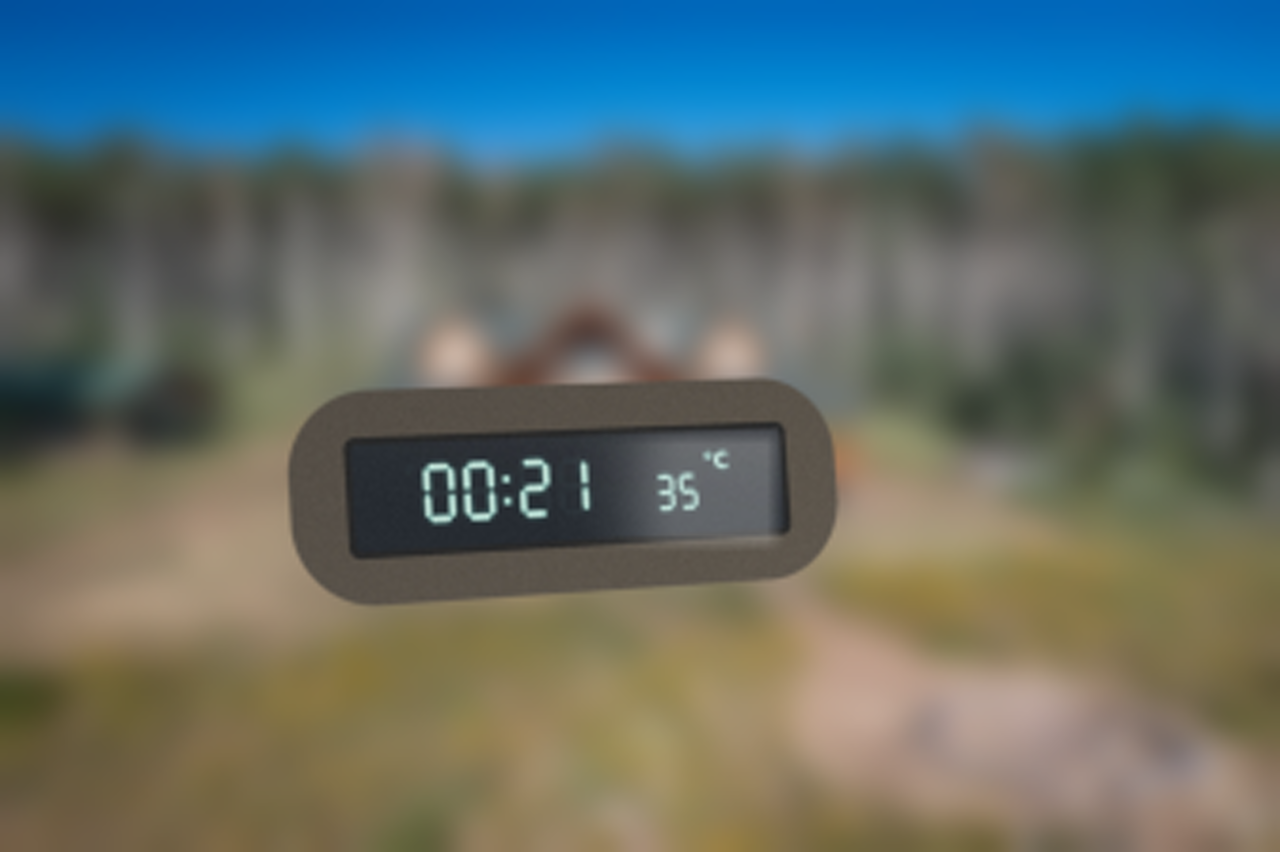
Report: 0:21
